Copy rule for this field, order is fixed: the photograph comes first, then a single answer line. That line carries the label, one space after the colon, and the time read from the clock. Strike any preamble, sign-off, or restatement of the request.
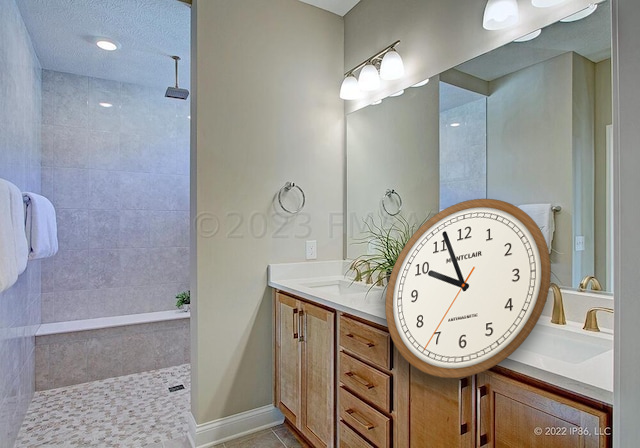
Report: 9:56:36
